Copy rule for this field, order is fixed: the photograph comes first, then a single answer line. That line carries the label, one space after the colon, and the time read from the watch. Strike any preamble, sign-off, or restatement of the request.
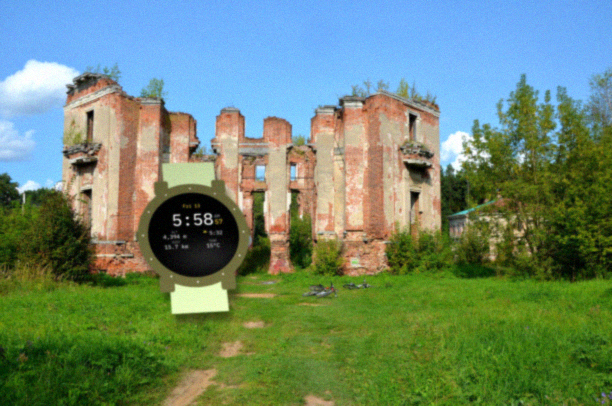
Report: 5:58
